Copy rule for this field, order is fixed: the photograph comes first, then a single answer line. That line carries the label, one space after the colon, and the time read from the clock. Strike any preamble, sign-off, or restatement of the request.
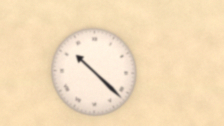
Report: 10:22
